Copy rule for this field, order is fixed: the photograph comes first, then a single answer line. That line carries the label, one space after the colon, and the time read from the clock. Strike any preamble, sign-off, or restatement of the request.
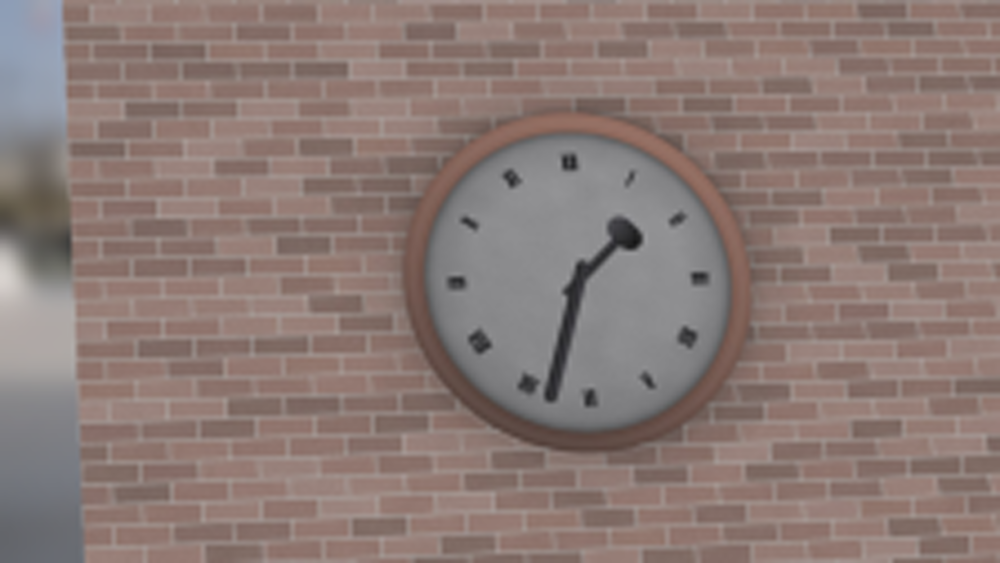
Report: 1:33
